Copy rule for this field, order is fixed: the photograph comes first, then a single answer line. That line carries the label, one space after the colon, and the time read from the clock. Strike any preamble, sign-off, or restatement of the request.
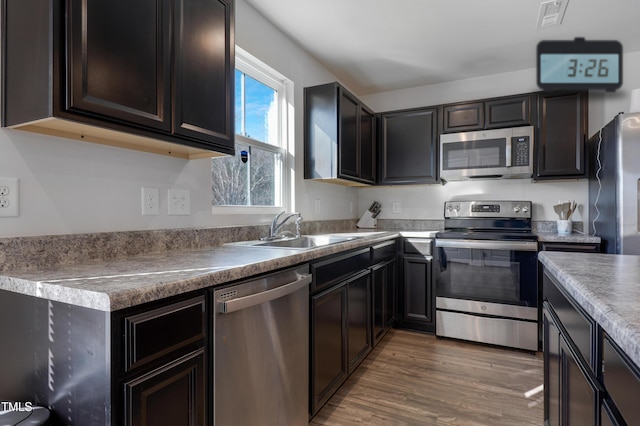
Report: 3:26
